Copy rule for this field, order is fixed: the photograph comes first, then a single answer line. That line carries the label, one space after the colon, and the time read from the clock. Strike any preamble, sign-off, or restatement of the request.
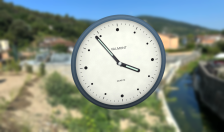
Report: 3:54
